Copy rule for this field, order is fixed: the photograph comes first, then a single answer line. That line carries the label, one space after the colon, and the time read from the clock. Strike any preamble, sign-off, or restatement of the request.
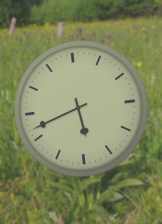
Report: 5:42
